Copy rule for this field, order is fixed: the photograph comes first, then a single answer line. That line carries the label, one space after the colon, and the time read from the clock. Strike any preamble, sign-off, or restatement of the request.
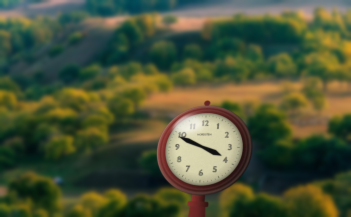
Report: 3:49
